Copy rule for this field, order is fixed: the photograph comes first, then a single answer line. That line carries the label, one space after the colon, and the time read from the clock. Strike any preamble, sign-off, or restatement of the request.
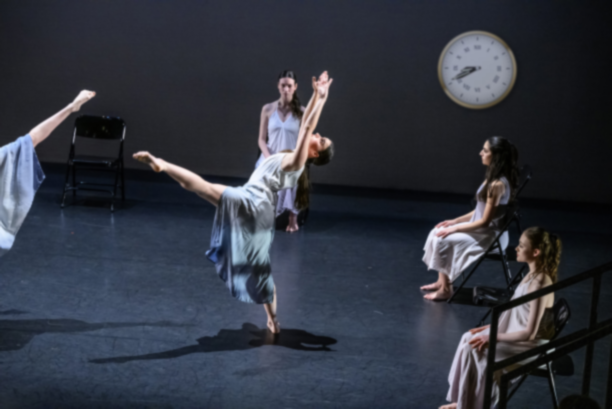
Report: 8:41
